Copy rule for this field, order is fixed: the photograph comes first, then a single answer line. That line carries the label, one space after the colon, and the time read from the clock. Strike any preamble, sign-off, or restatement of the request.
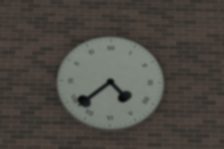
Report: 4:38
